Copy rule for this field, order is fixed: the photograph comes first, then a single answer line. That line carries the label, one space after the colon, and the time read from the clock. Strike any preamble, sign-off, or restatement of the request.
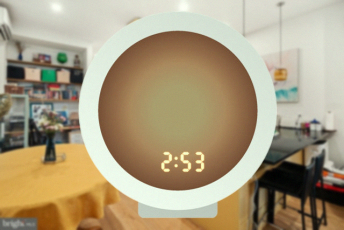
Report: 2:53
